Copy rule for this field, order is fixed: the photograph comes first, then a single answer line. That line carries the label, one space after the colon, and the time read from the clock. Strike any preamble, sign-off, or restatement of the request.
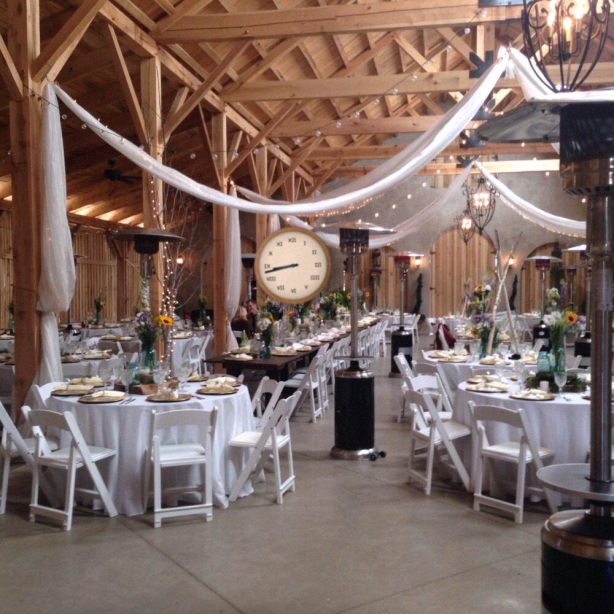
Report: 8:43
